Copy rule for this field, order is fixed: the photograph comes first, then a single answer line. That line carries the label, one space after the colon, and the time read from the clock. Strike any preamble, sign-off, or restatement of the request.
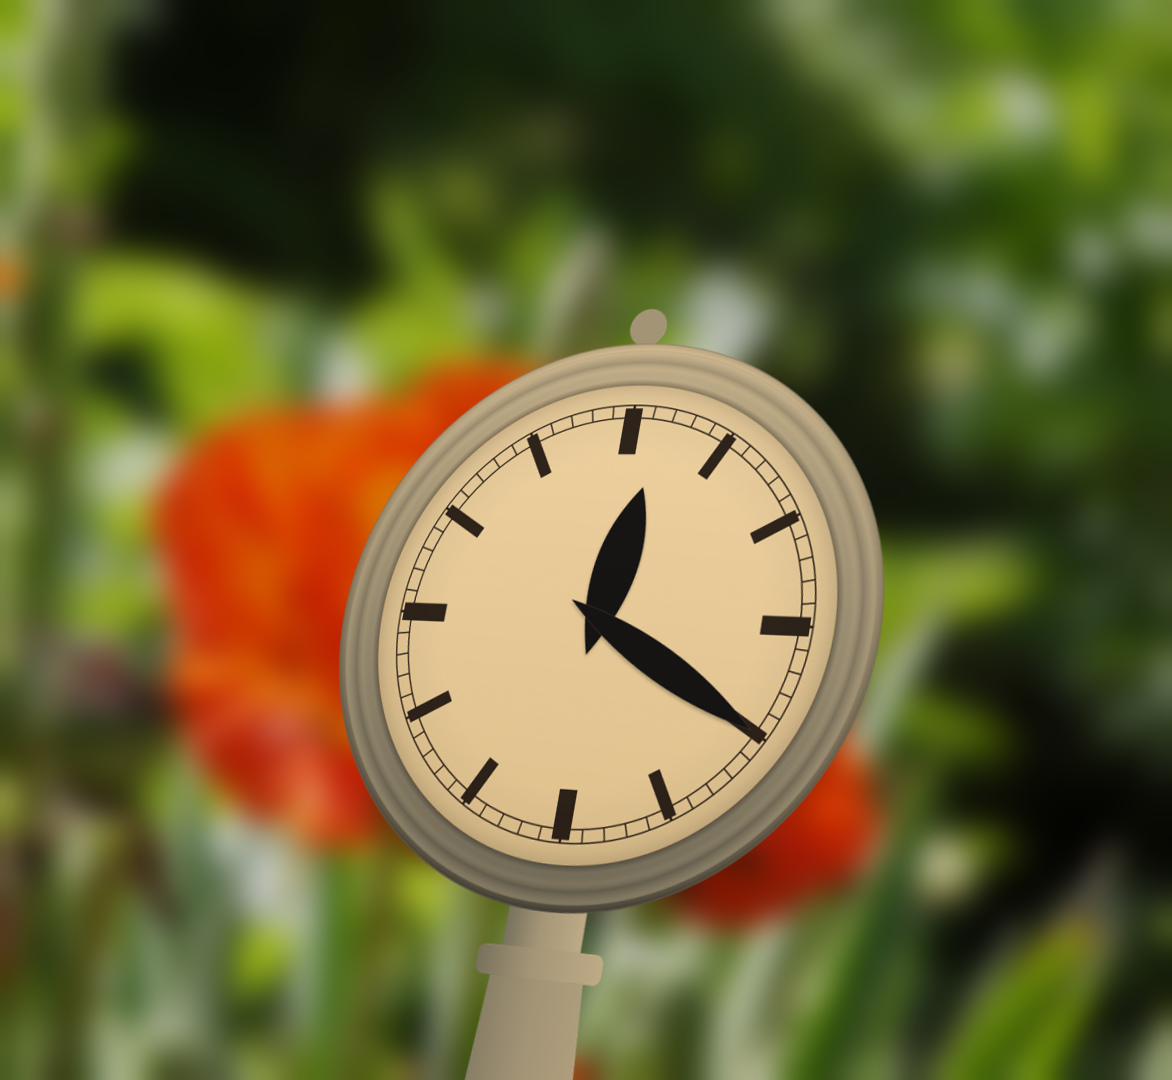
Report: 12:20
